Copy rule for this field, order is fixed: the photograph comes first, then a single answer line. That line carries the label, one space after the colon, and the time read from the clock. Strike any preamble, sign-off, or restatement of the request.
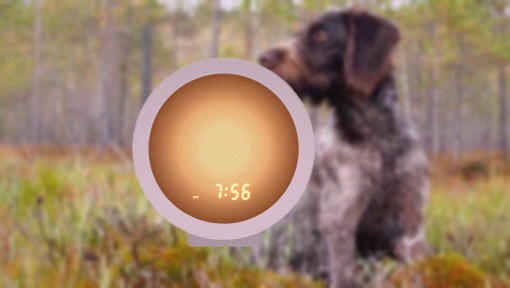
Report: 7:56
